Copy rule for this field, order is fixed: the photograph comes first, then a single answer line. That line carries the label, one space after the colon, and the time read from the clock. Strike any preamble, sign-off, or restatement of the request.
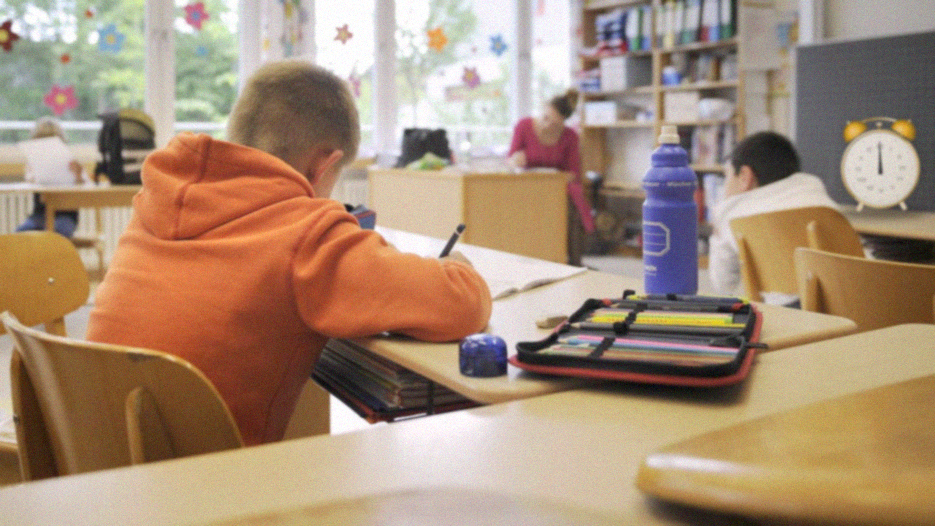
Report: 12:00
